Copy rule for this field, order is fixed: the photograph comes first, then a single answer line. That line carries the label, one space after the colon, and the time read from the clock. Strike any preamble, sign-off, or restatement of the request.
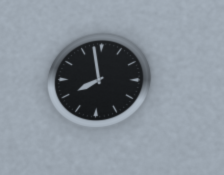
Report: 7:58
